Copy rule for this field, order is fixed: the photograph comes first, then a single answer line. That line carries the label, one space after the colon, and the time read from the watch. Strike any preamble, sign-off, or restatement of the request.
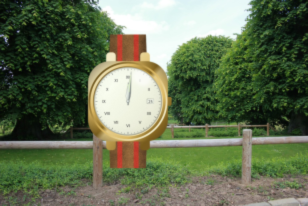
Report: 12:01
